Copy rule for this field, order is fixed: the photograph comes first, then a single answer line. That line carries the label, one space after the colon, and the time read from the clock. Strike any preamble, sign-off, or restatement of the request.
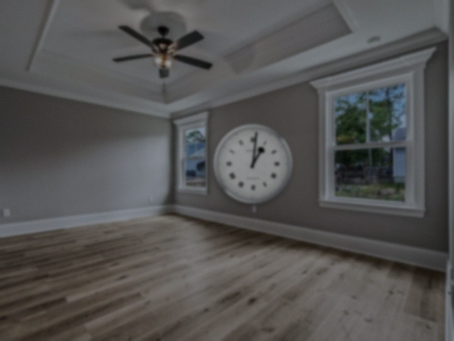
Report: 1:01
